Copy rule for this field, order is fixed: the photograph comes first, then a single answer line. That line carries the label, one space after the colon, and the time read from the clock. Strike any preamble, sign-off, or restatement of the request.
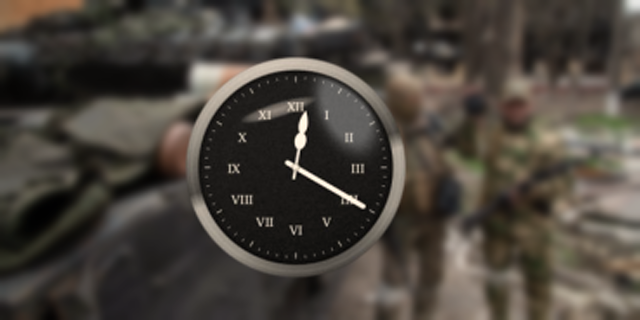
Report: 12:20
